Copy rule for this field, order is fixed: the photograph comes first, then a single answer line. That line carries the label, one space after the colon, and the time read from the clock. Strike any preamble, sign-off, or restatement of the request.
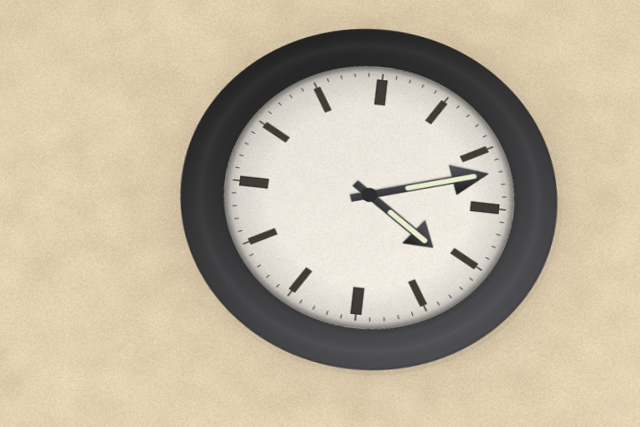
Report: 4:12
